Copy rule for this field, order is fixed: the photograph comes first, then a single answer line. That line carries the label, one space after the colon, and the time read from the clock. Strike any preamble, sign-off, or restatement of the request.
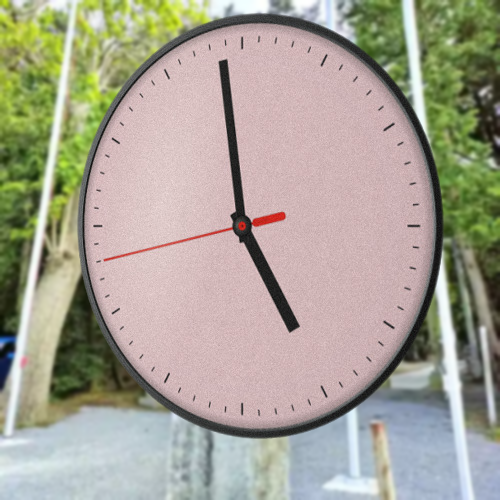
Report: 4:58:43
